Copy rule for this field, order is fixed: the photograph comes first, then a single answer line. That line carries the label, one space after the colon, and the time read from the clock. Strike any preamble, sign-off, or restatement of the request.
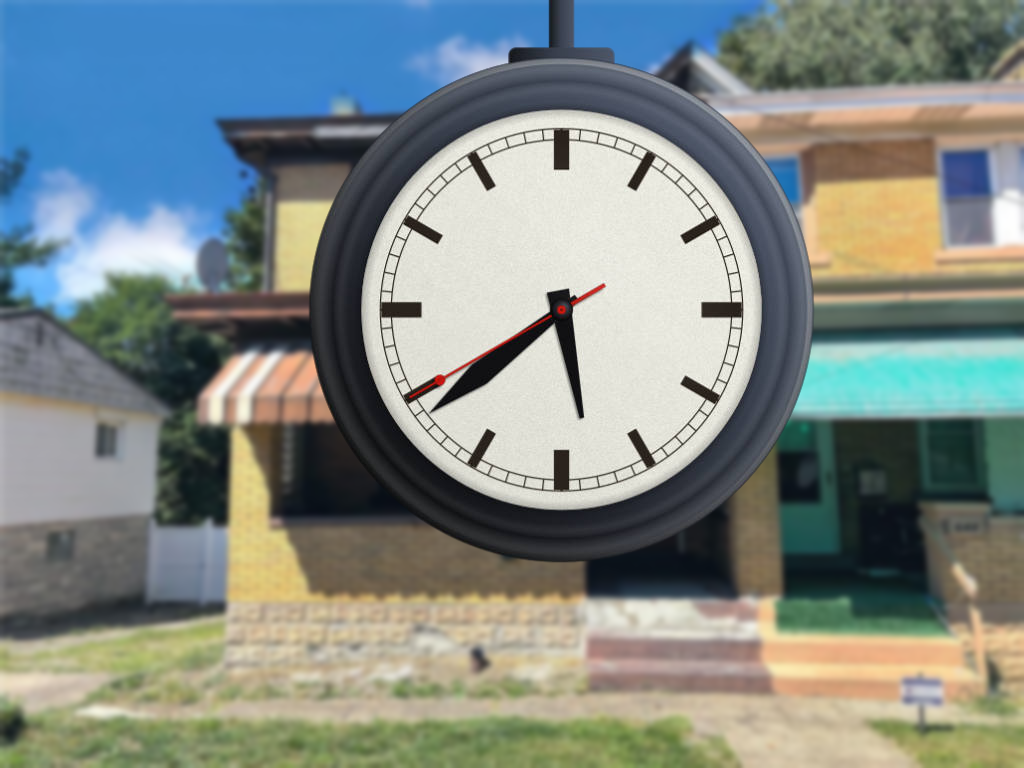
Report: 5:38:40
